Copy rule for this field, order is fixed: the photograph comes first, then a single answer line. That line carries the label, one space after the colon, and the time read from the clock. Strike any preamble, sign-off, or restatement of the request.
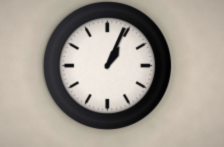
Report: 1:04
